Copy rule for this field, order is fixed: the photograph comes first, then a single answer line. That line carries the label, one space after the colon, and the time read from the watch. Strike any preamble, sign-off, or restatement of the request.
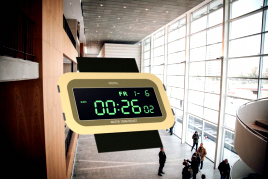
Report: 0:26:02
